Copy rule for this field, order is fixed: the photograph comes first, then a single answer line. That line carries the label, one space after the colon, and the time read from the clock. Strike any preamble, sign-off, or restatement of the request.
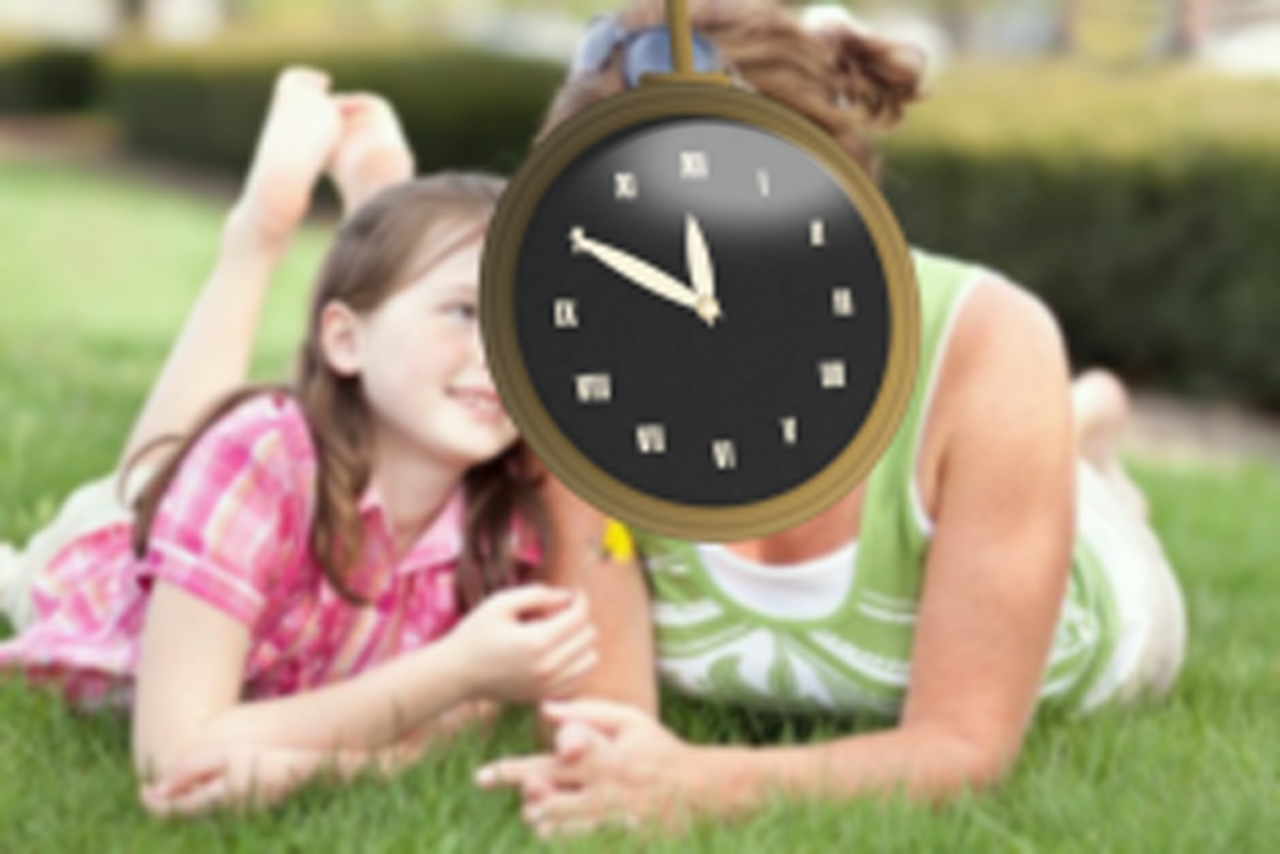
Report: 11:50
